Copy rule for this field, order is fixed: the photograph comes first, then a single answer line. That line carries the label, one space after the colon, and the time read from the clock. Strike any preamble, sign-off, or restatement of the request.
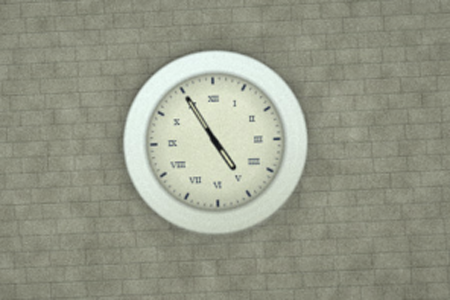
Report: 4:55
